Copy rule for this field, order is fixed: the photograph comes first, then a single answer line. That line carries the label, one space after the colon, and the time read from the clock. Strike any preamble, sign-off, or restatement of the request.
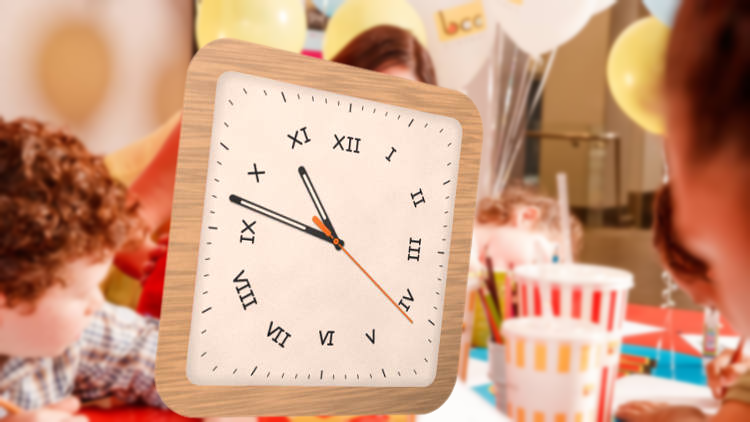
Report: 10:47:21
